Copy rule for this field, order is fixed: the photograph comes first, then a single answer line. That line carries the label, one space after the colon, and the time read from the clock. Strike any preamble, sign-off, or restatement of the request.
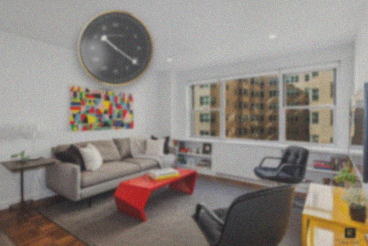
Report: 10:21
